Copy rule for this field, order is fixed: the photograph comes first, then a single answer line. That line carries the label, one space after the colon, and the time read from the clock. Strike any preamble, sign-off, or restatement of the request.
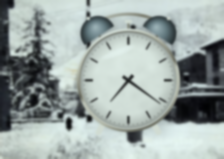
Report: 7:21
